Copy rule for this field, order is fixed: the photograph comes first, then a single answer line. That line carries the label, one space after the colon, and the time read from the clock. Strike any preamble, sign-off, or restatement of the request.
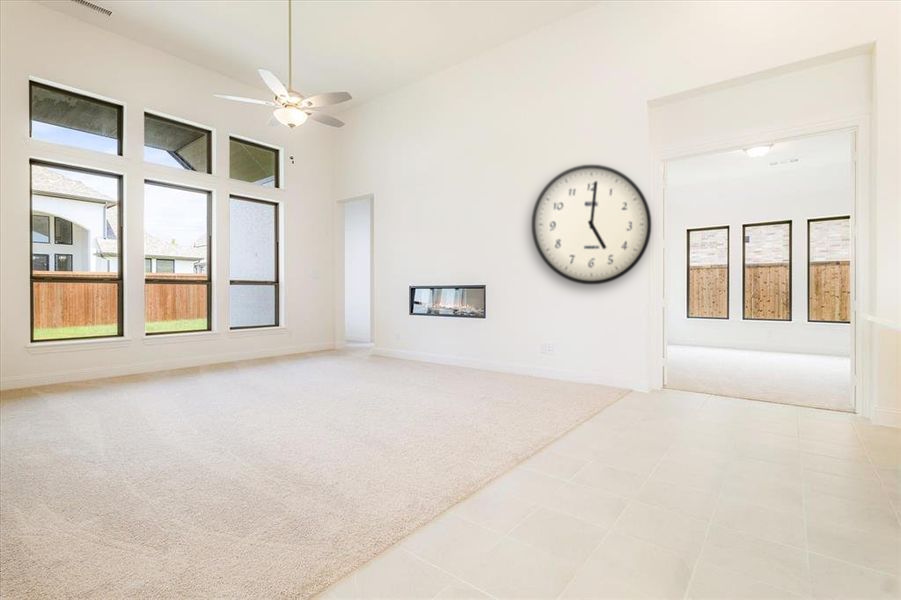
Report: 5:01
